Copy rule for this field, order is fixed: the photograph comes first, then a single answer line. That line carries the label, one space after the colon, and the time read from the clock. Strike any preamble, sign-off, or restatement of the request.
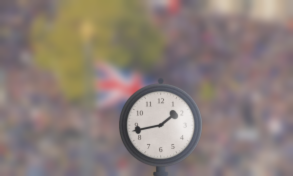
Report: 1:43
